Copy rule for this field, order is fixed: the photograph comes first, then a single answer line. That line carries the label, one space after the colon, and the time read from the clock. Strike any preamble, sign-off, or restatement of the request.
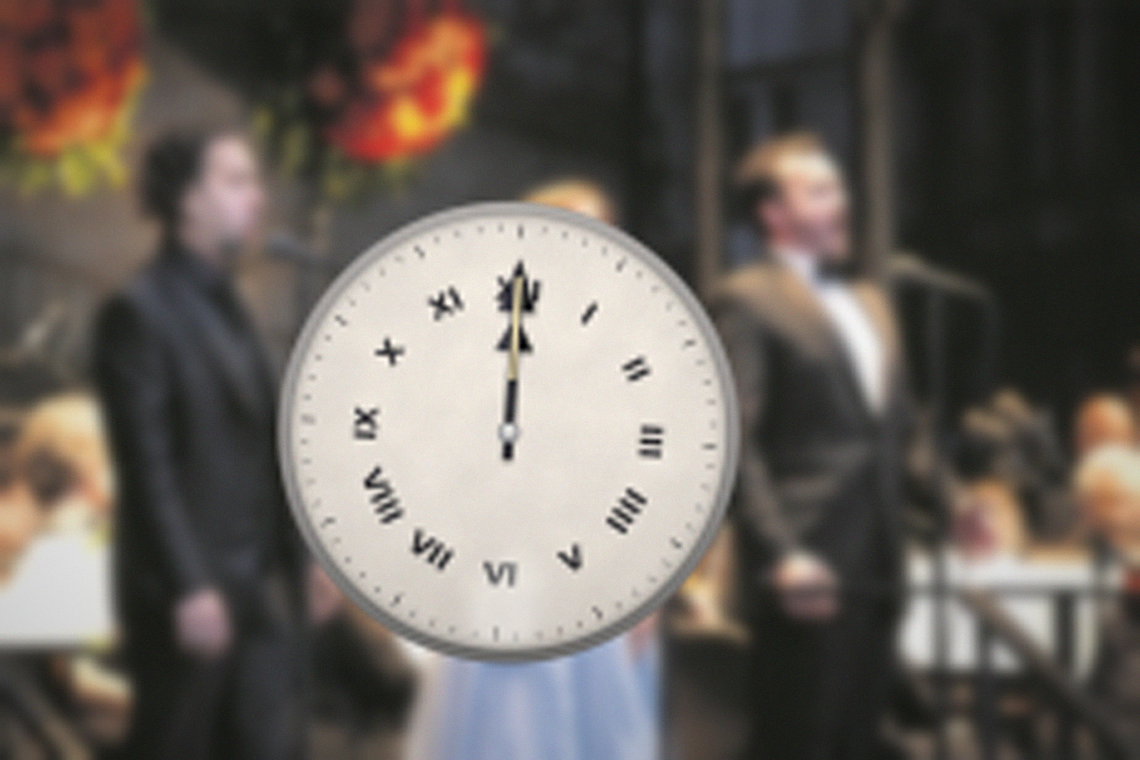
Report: 12:00
